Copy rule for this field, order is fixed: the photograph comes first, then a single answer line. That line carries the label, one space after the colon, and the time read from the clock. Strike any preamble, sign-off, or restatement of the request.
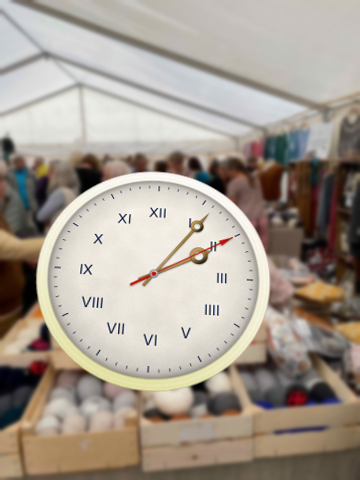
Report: 2:06:10
